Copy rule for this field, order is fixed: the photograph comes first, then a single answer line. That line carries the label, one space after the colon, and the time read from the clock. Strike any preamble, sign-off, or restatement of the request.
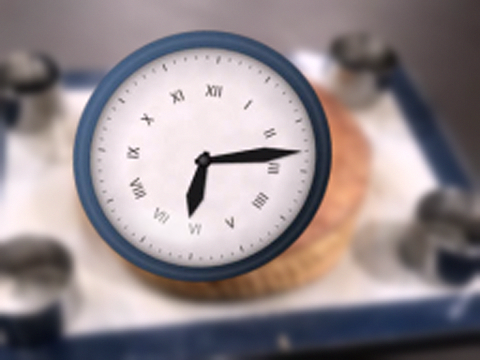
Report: 6:13
